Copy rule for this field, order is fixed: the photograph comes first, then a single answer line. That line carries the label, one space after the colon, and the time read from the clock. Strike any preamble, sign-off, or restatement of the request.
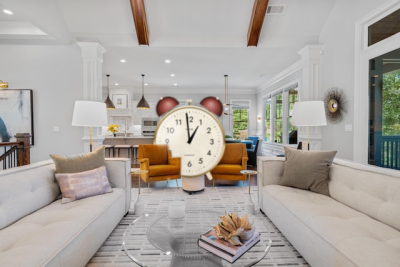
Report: 12:59
